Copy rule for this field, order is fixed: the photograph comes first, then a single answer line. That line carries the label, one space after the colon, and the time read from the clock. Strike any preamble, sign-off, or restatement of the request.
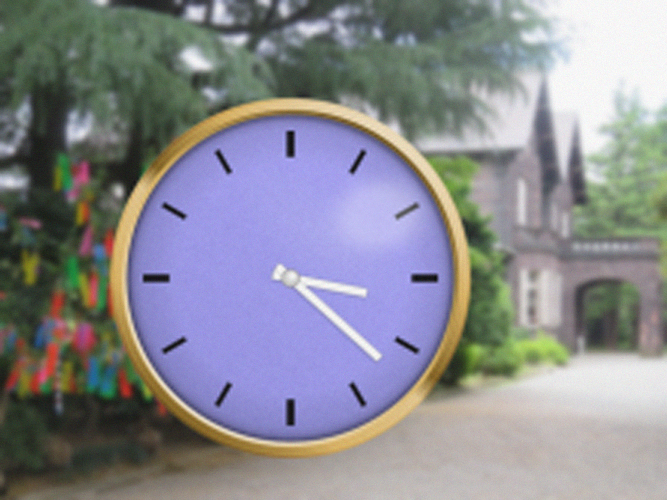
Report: 3:22
